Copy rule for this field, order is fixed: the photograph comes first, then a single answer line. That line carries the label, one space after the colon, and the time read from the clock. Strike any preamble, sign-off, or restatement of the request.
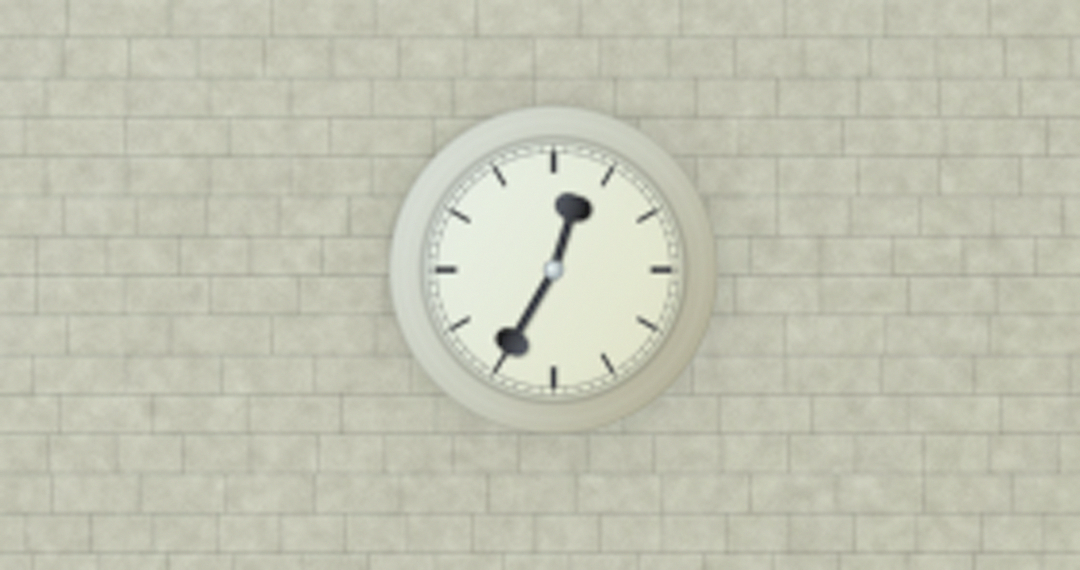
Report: 12:35
